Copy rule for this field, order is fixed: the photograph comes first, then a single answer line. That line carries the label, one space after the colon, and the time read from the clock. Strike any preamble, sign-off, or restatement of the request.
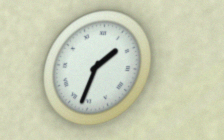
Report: 1:32
